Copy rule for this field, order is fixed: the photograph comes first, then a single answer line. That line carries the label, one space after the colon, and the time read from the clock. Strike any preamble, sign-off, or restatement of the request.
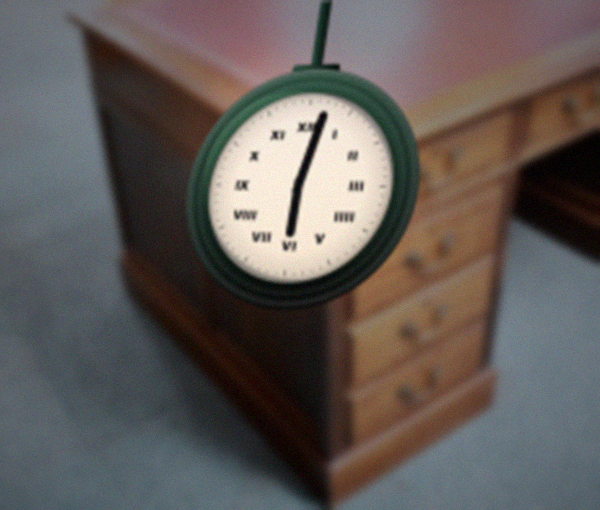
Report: 6:02
